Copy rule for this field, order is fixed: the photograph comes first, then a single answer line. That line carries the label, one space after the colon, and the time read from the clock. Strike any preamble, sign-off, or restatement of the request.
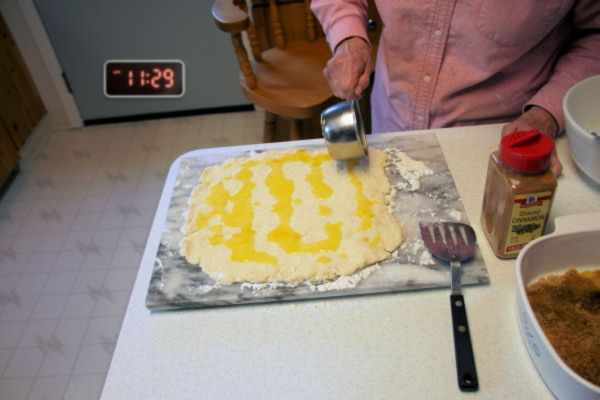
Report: 11:29
